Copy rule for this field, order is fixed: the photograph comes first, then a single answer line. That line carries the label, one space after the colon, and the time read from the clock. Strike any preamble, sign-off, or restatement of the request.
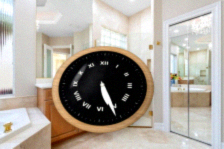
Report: 5:26
